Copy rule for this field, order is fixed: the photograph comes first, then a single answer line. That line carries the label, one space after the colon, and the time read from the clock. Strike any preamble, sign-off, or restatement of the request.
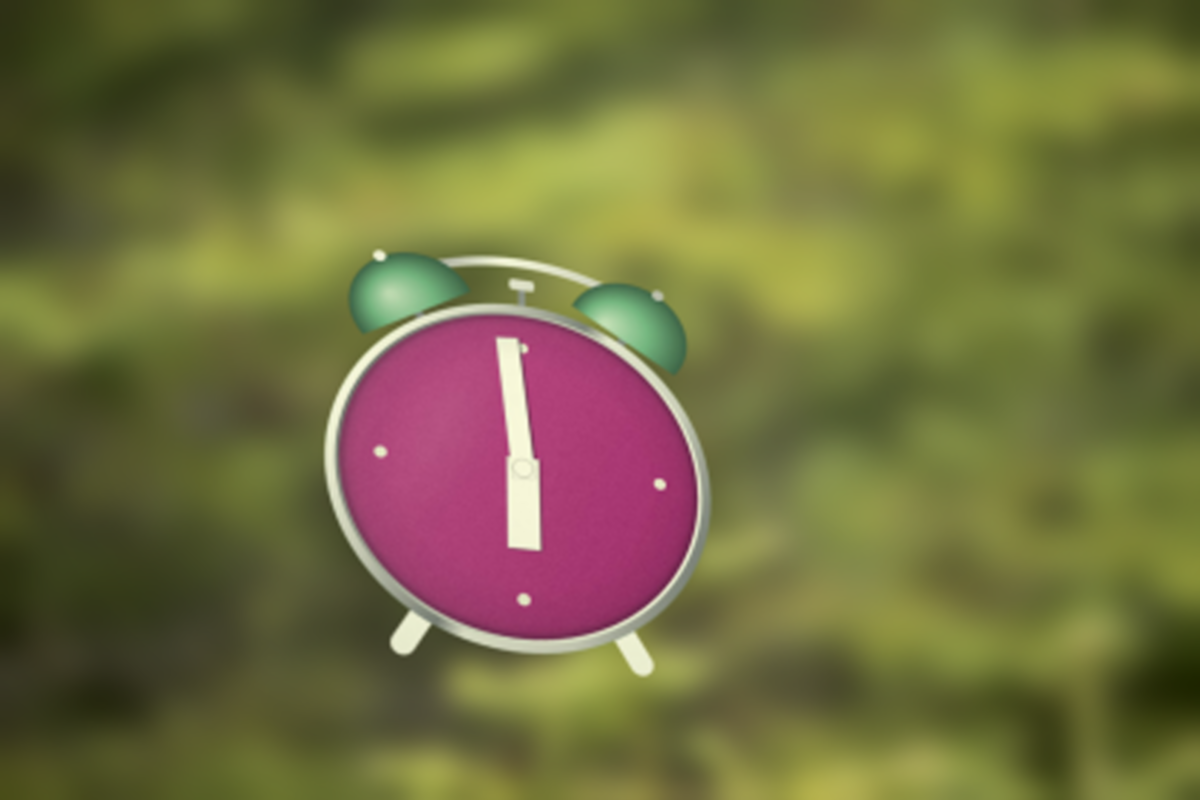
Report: 5:59
